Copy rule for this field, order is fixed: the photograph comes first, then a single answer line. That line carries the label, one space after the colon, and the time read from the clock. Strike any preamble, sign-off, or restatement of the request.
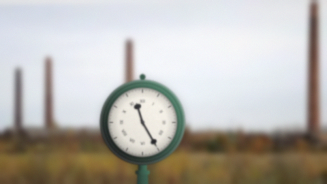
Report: 11:25
